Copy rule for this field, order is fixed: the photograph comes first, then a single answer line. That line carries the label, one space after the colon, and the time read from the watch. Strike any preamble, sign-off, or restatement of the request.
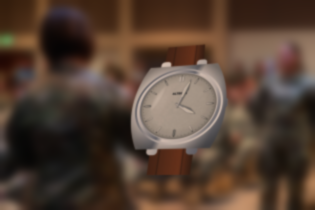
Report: 4:03
